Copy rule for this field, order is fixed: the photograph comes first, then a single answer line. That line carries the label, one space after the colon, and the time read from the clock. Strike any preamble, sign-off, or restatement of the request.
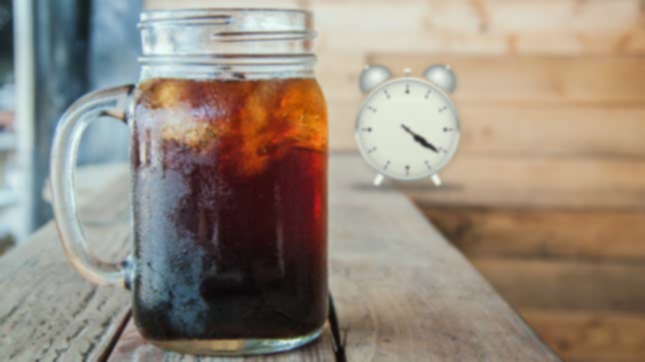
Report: 4:21
